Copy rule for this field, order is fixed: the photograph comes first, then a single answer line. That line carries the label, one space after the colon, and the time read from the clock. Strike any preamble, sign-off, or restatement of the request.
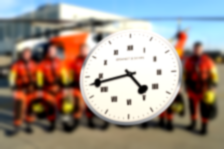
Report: 4:43
